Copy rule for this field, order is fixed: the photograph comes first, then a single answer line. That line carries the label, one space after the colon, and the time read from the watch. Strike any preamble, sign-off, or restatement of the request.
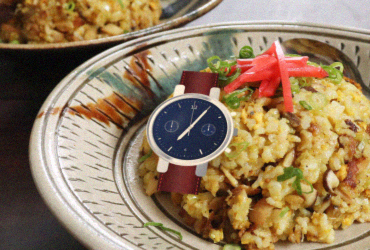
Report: 7:05
